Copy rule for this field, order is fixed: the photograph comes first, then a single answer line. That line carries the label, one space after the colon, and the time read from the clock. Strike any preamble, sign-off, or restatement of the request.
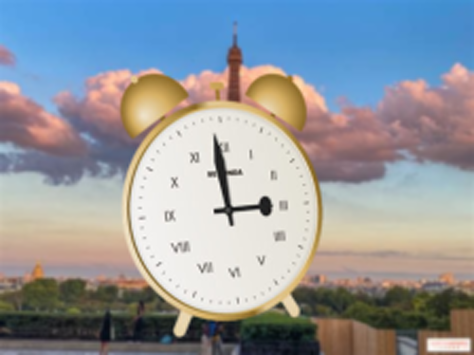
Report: 2:59
